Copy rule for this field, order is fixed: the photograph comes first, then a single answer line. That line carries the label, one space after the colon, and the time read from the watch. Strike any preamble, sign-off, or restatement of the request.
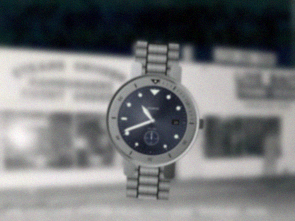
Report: 10:41
